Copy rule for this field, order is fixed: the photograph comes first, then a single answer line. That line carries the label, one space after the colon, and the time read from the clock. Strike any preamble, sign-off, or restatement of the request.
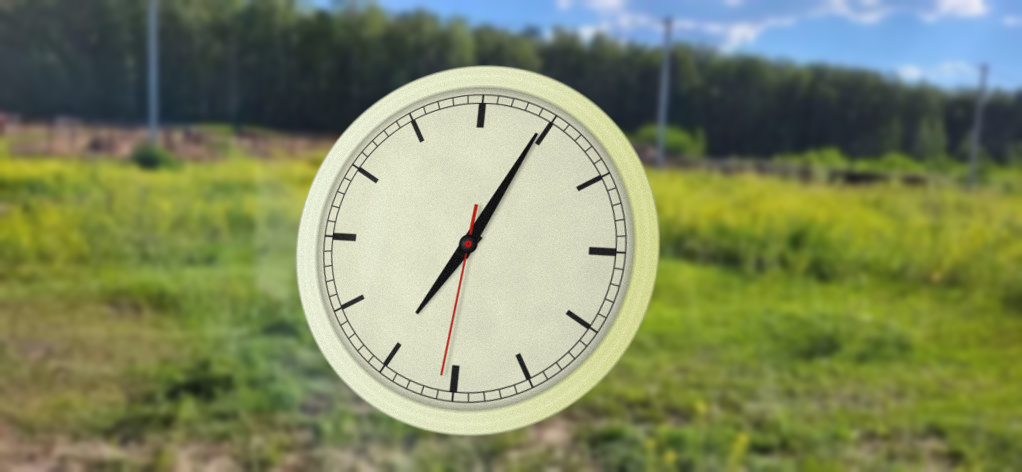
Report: 7:04:31
